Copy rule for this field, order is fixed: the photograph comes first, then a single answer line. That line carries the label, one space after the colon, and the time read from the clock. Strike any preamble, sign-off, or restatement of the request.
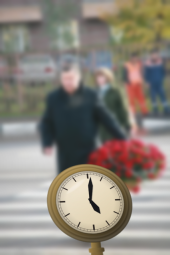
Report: 5:01
